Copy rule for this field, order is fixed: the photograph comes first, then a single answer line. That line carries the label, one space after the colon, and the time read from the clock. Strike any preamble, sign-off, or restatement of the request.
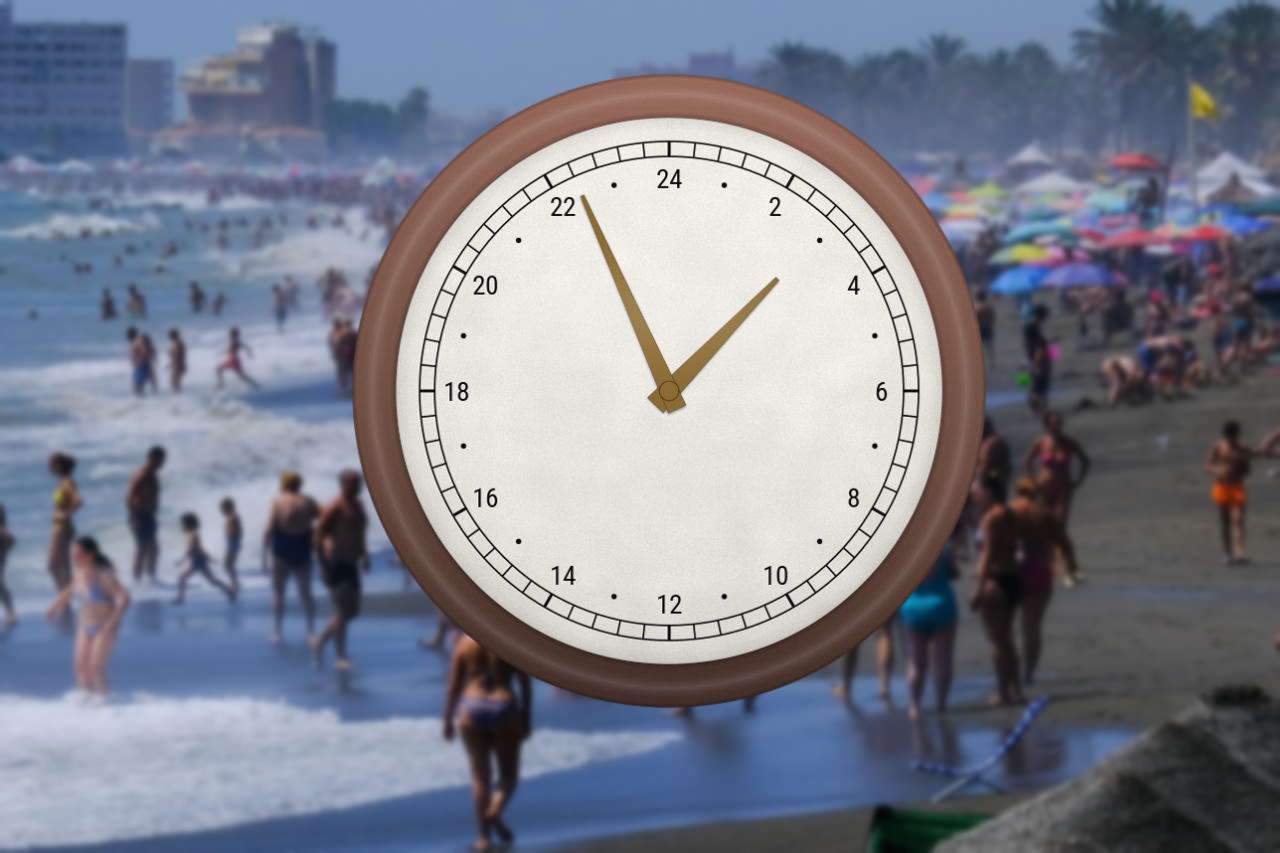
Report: 2:56
